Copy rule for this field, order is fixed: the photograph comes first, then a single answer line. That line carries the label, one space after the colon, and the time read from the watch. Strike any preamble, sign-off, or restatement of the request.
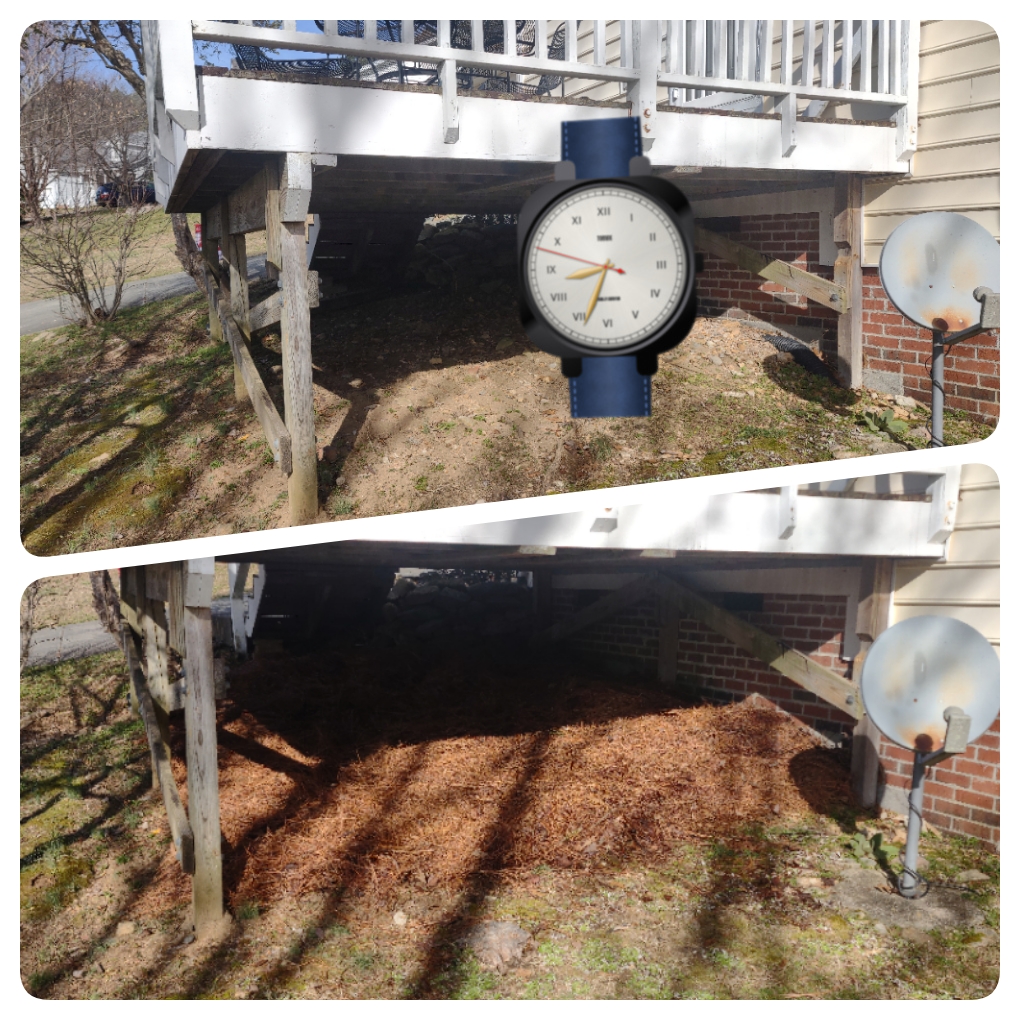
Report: 8:33:48
